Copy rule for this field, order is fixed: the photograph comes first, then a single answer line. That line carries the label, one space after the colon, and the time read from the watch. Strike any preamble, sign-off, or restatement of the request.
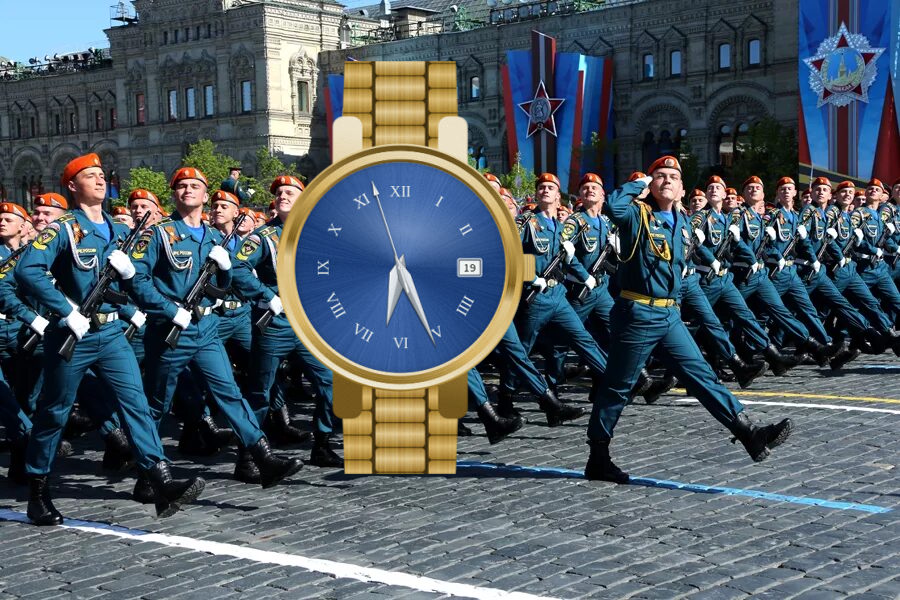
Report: 6:25:57
